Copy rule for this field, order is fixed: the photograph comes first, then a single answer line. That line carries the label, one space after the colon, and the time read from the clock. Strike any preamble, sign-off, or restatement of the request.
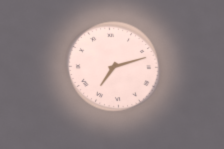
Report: 7:12
